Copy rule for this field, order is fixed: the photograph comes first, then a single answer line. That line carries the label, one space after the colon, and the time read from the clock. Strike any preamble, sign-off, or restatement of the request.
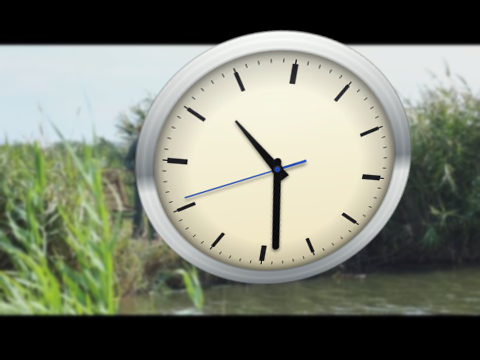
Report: 10:28:41
